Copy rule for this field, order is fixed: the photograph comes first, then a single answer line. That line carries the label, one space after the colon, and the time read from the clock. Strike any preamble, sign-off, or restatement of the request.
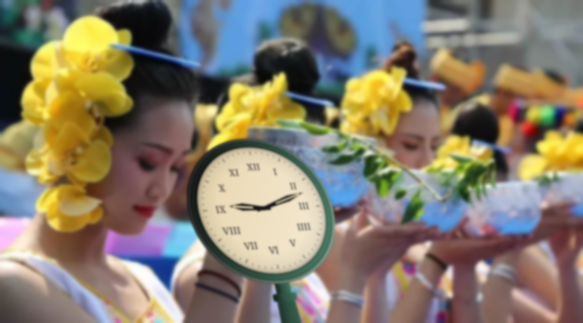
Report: 9:12
